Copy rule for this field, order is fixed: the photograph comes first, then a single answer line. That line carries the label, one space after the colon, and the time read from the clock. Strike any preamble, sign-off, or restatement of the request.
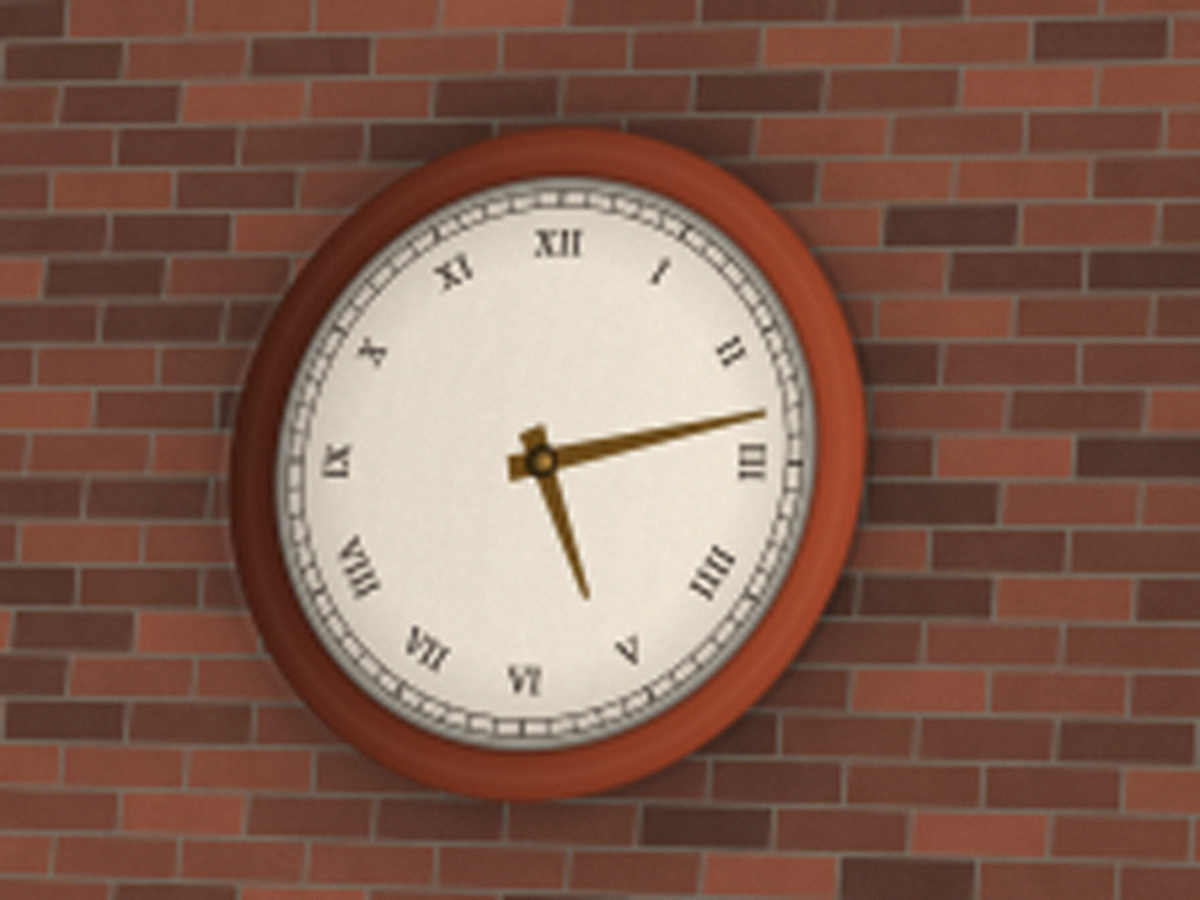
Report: 5:13
